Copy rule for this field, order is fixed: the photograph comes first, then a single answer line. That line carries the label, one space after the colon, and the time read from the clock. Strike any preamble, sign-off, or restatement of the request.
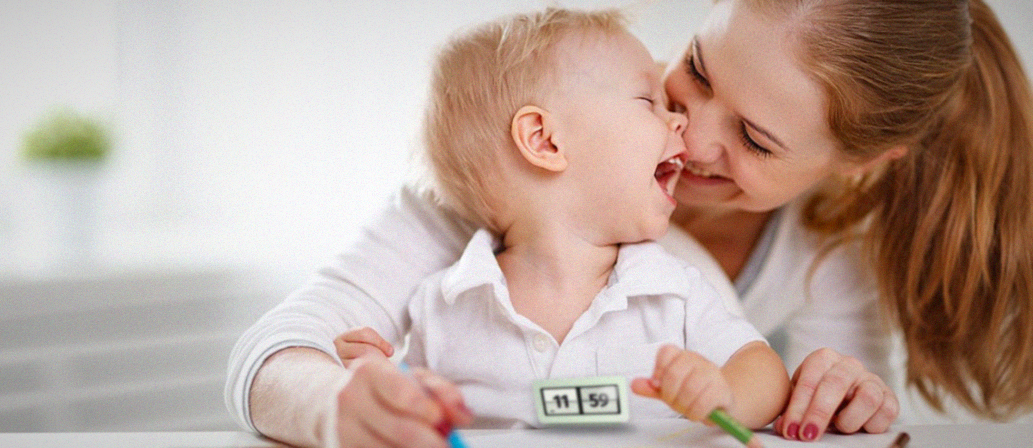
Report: 11:59
